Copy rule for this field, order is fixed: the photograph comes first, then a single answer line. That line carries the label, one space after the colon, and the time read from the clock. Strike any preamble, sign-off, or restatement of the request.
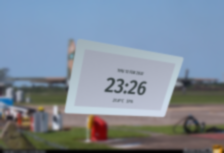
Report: 23:26
